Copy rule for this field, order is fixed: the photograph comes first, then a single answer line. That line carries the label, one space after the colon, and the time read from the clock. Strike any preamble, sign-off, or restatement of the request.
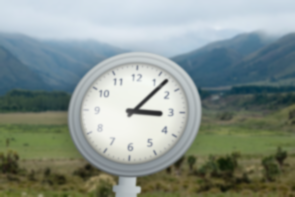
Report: 3:07
